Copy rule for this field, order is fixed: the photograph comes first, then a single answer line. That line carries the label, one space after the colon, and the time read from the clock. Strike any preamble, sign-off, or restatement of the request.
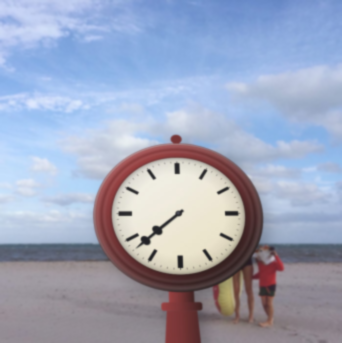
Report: 7:38
